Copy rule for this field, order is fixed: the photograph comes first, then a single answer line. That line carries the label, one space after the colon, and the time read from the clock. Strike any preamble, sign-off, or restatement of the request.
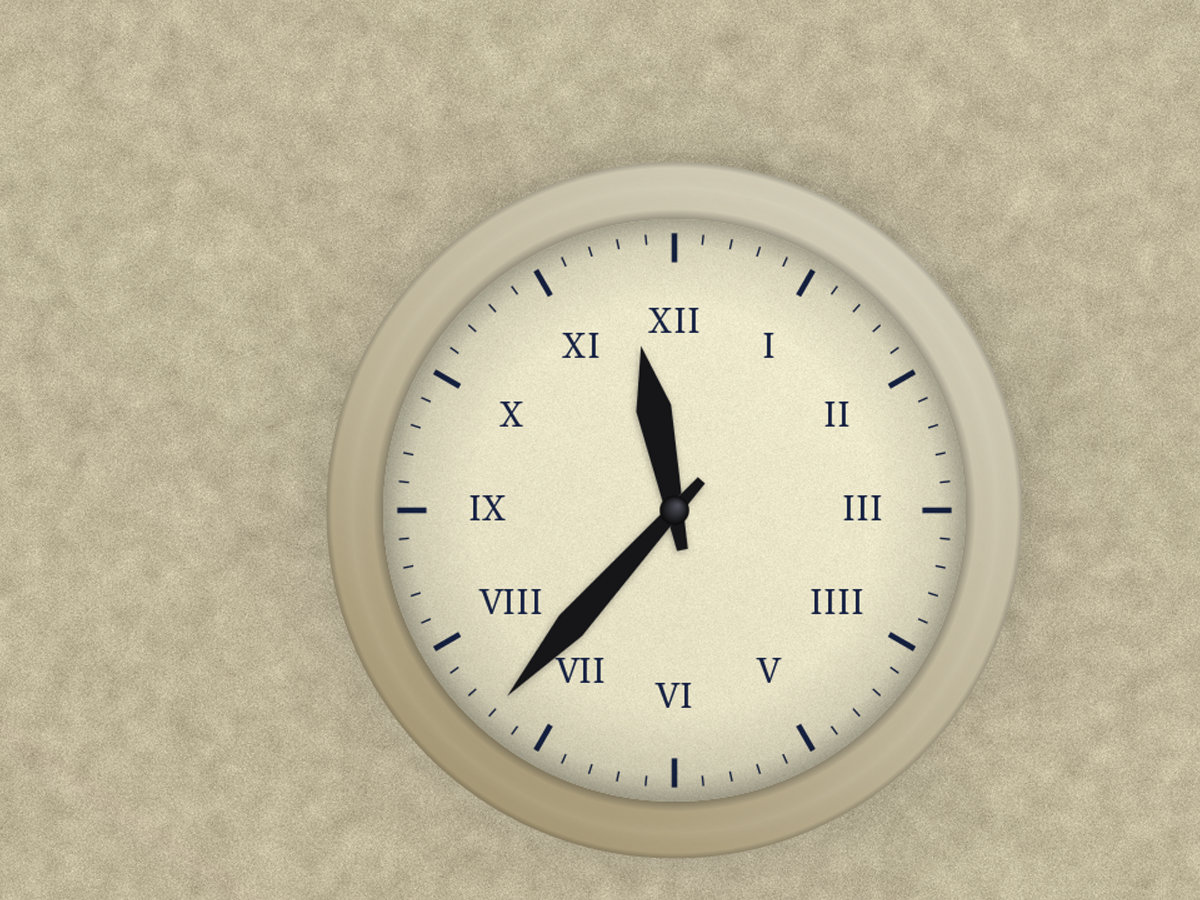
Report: 11:37
